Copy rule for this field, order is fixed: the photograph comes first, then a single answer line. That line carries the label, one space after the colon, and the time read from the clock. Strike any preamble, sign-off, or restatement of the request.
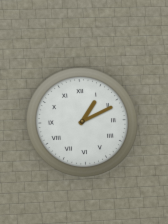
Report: 1:11
